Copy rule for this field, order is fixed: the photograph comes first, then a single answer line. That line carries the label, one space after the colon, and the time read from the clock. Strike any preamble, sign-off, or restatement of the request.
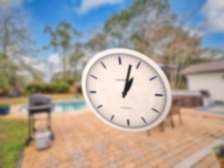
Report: 1:03
